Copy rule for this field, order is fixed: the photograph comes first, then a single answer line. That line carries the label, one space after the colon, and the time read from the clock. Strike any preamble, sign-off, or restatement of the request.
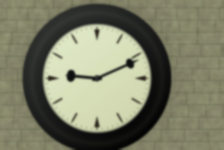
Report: 9:11
